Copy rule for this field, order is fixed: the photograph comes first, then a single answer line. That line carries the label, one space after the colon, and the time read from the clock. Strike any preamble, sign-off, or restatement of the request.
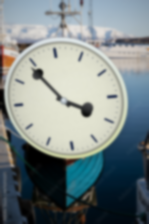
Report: 3:54
